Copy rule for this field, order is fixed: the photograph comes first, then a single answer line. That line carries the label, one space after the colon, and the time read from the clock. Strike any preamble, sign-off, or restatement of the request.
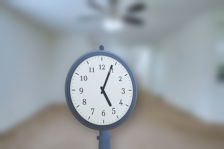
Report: 5:04
